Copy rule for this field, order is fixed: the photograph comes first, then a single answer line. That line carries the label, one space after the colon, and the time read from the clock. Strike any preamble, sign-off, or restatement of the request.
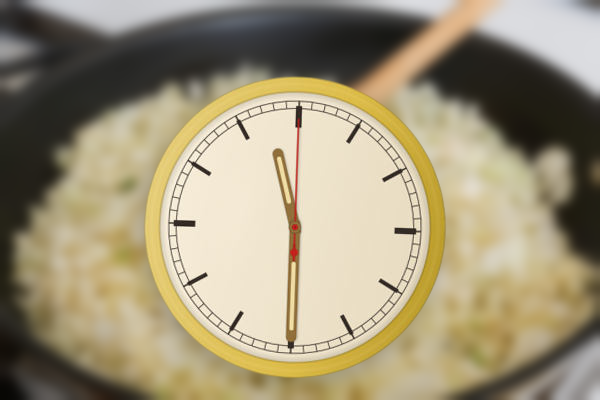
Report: 11:30:00
